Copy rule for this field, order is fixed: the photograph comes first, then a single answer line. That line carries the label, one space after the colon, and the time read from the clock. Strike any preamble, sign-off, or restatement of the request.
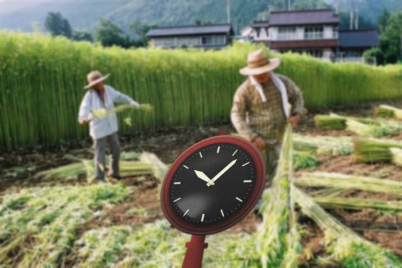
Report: 10:07
